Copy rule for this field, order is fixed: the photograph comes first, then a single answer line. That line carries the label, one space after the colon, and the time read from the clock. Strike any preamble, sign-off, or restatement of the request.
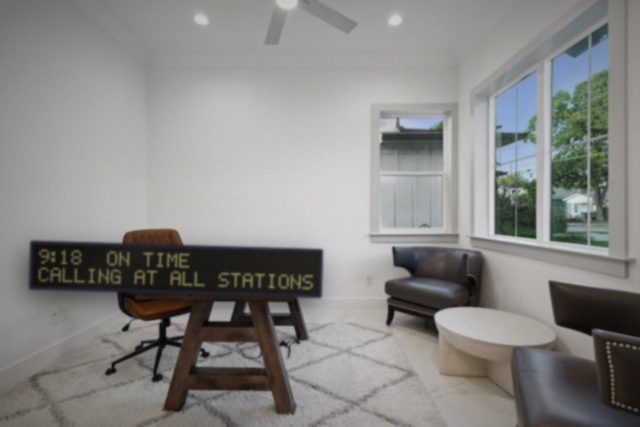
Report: 9:18
